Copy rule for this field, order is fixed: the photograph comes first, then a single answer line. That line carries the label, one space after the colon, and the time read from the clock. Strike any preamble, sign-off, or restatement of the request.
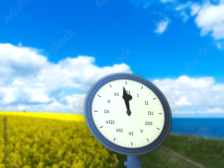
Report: 11:59
